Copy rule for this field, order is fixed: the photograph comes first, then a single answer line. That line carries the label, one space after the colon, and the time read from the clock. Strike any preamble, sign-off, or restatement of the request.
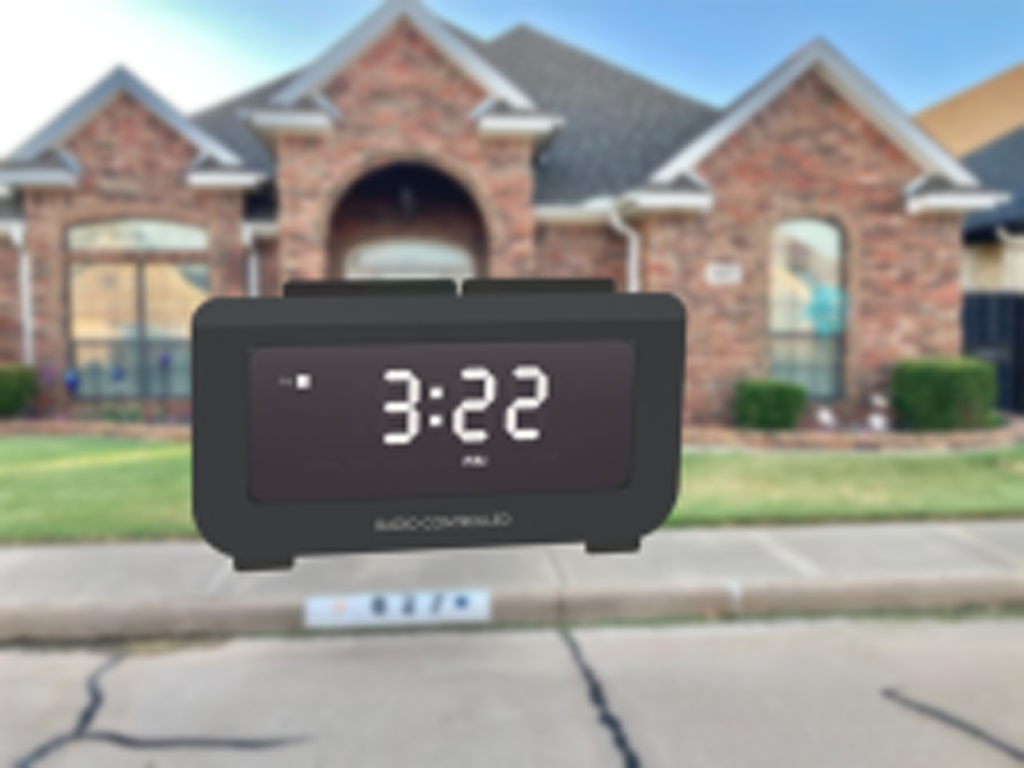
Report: 3:22
